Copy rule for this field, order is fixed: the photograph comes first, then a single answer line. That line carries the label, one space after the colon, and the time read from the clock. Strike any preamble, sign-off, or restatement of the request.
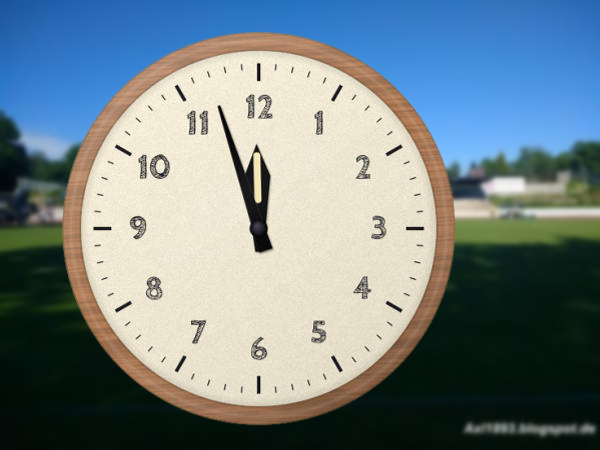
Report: 11:57
